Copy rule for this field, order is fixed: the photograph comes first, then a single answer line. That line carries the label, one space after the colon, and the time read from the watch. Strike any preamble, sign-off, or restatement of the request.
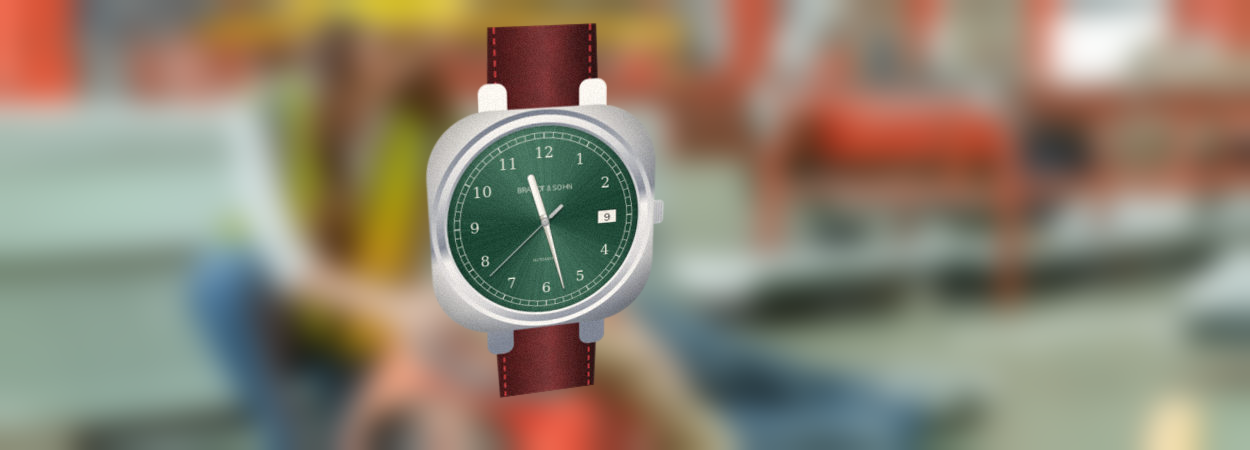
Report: 11:27:38
